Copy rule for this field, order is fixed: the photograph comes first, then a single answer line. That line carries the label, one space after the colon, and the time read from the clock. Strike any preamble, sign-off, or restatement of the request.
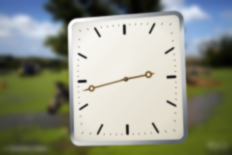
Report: 2:43
